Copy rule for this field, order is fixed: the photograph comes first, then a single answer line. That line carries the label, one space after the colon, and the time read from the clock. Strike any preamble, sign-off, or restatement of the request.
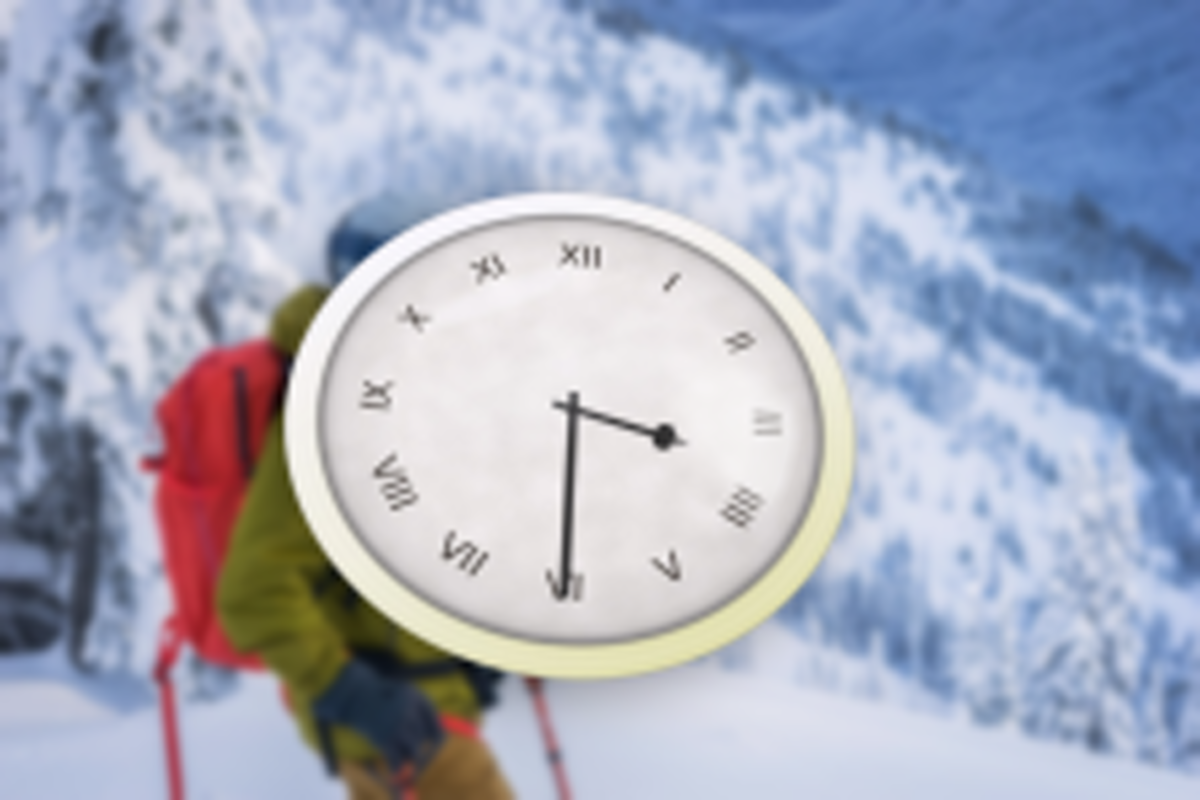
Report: 3:30
